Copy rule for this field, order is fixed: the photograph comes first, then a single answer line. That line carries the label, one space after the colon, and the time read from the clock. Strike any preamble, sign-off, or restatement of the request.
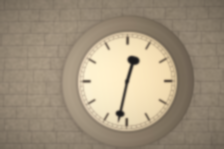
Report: 12:32
